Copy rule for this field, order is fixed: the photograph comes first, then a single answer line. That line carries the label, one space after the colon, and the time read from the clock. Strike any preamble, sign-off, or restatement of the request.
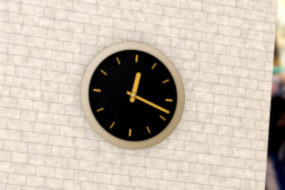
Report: 12:18
